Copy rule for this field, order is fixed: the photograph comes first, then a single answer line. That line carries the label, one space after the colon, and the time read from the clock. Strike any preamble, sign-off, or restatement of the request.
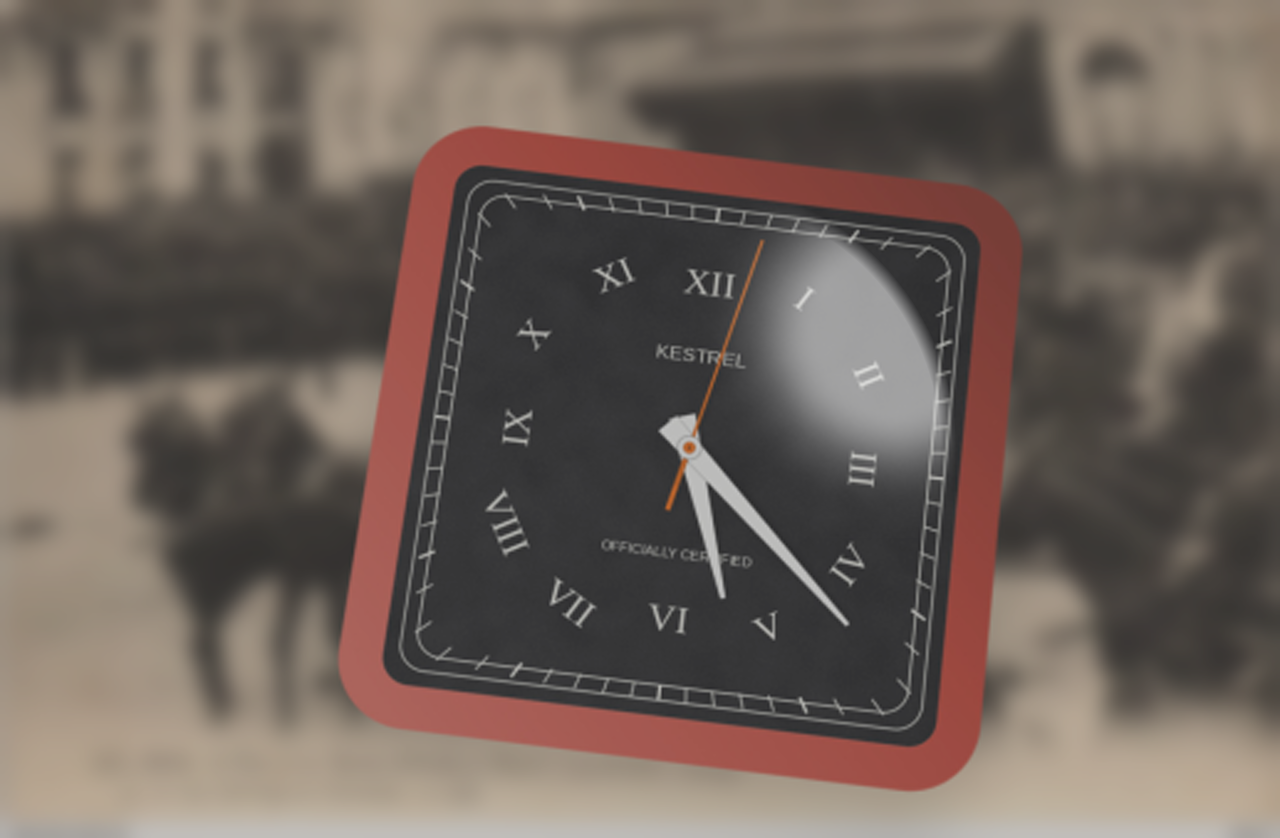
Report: 5:22:02
